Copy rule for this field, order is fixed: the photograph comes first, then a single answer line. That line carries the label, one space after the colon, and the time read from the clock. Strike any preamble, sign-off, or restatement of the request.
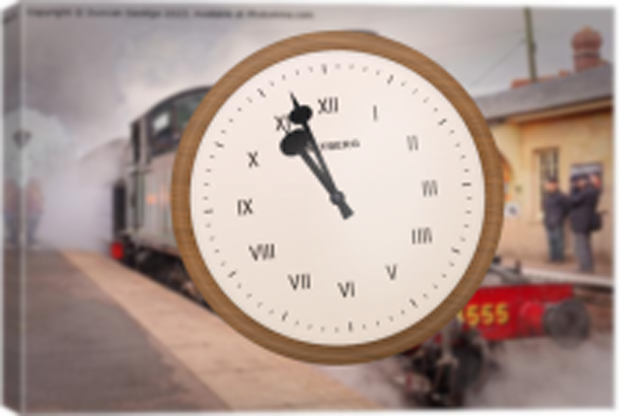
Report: 10:57
